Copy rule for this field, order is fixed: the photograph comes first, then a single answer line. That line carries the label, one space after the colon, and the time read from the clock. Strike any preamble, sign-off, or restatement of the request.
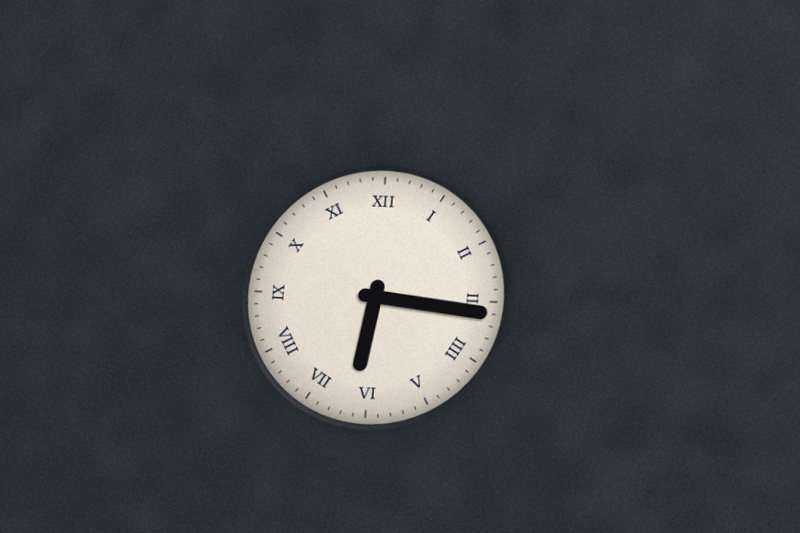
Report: 6:16
